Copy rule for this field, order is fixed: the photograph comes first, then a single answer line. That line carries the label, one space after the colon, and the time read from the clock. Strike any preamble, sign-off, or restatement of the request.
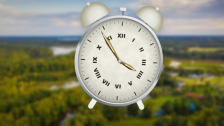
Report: 3:54
